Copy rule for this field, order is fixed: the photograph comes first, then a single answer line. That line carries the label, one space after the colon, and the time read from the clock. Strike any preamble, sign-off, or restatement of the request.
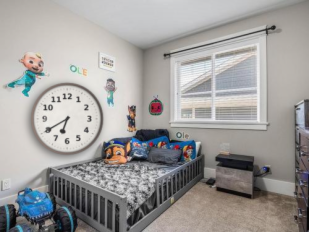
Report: 6:40
